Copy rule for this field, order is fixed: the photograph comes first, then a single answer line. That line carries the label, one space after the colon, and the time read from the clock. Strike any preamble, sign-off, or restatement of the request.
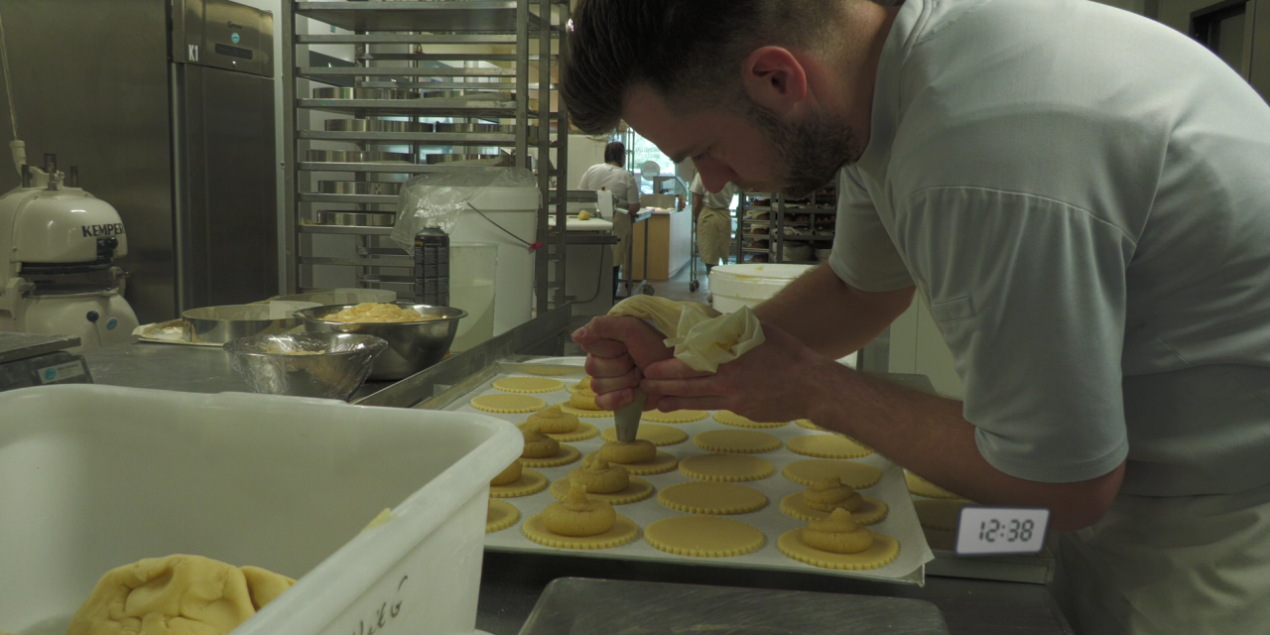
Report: 12:38
